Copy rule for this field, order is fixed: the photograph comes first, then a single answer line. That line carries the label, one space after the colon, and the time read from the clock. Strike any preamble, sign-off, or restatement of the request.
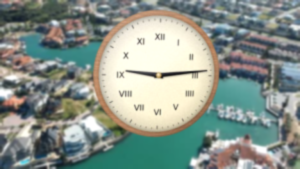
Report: 9:14
